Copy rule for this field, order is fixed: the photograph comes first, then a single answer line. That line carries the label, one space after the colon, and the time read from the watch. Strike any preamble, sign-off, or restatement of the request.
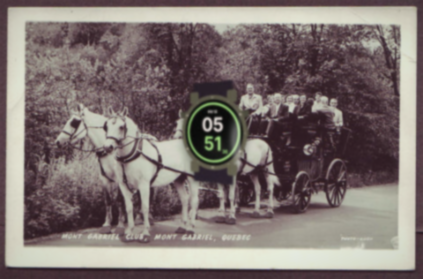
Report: 5:51
